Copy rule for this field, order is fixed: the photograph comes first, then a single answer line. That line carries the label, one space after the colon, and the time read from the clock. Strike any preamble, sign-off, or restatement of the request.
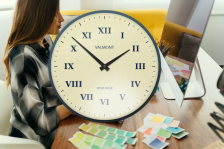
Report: 1:52
